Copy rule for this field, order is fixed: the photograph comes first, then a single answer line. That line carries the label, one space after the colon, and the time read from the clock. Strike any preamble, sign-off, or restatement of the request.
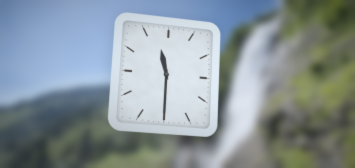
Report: 11:30
